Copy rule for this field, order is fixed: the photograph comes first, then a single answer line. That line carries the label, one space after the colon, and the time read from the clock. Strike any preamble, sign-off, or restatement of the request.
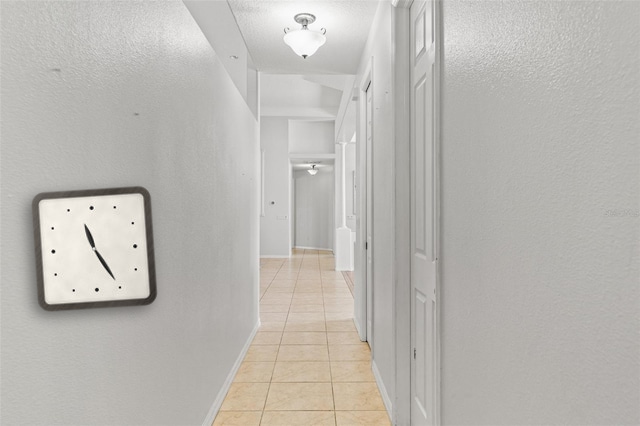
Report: 11:25
